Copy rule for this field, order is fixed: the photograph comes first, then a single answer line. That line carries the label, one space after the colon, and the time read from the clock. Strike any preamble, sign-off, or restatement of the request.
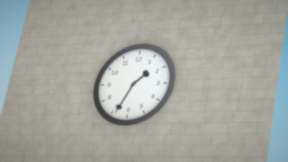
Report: 1:34
